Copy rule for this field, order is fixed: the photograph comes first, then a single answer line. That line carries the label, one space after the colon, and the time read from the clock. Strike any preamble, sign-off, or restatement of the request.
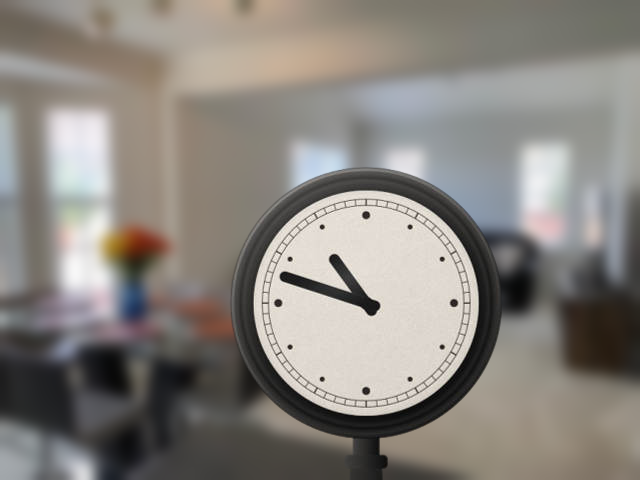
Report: 10:48
